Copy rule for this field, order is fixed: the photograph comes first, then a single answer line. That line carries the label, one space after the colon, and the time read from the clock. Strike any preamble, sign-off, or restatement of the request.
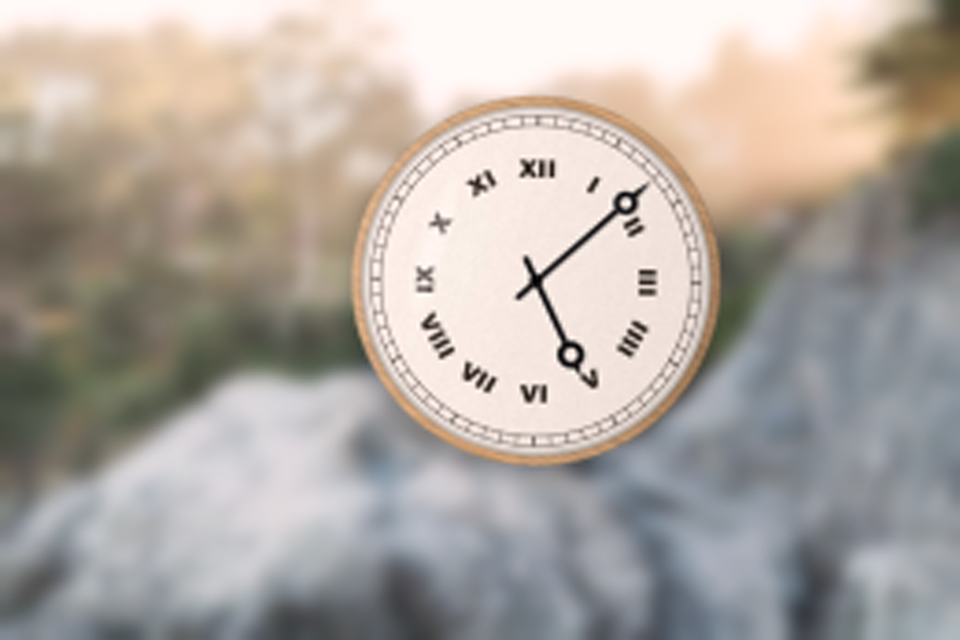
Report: 5:08
